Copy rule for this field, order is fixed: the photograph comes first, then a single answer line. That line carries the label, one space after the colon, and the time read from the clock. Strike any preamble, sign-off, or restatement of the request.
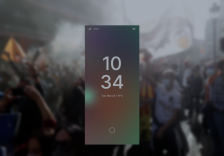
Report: 10:34
